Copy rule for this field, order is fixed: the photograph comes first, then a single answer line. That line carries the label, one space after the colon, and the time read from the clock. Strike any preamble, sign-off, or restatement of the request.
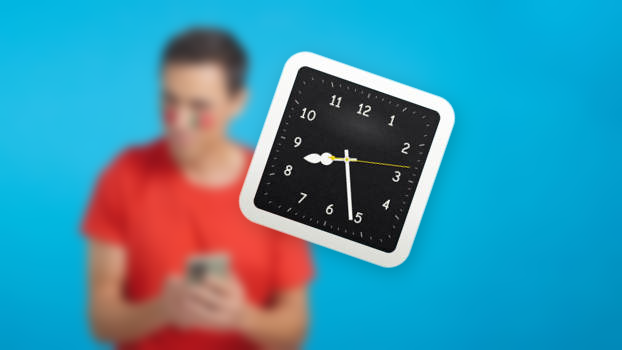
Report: 8:26:13
